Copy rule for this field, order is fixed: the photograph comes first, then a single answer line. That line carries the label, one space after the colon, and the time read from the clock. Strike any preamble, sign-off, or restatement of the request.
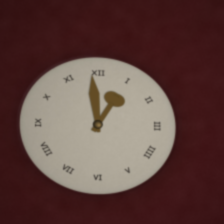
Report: 12:59
